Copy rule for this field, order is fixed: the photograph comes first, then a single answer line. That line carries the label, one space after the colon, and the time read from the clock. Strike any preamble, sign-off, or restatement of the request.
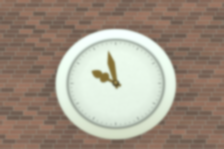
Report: 9:58
